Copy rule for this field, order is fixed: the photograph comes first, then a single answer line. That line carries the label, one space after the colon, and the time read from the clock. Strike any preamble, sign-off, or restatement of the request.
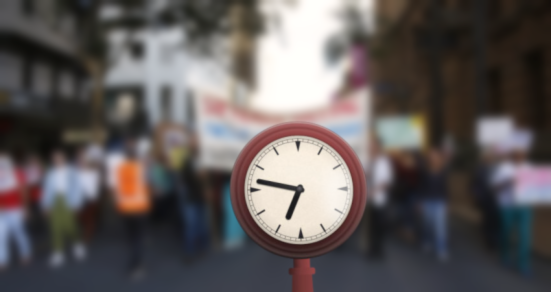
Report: 6:47
